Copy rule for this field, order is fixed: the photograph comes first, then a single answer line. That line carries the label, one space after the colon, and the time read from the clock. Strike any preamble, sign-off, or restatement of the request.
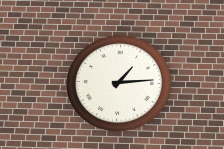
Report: 1:14
